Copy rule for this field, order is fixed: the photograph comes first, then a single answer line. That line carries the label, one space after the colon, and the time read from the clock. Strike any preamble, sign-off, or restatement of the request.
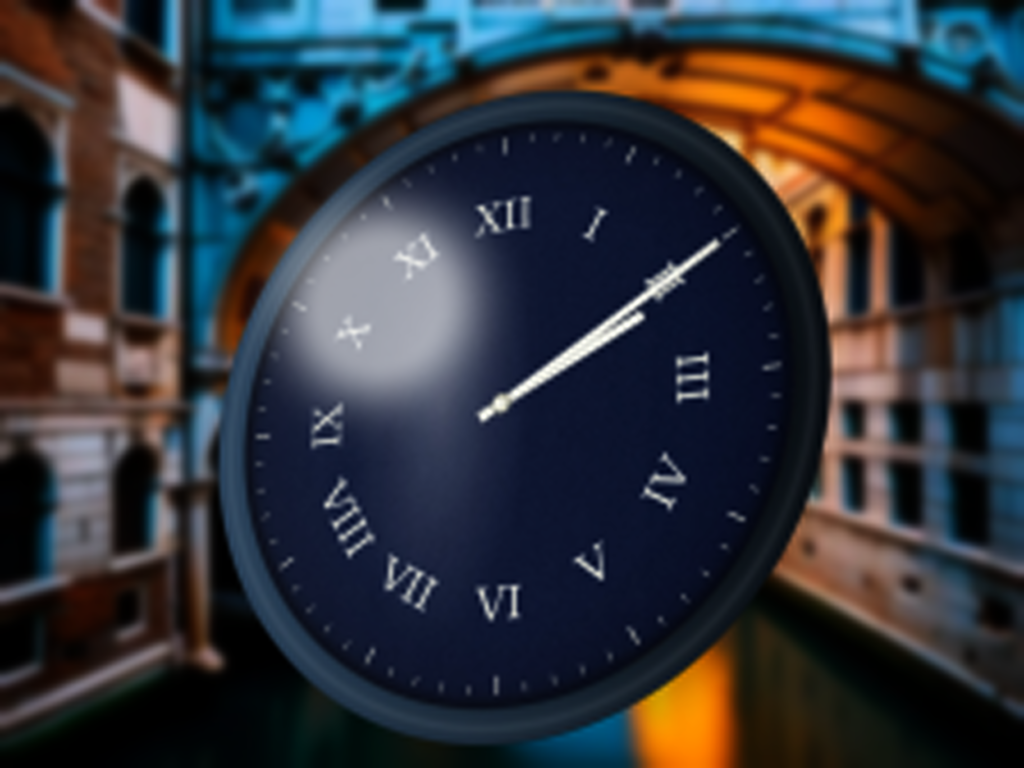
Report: 2:10
